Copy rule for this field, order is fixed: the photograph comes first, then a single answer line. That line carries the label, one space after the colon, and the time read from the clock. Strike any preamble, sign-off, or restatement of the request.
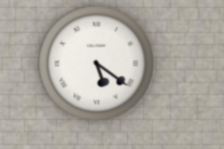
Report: 5:21
